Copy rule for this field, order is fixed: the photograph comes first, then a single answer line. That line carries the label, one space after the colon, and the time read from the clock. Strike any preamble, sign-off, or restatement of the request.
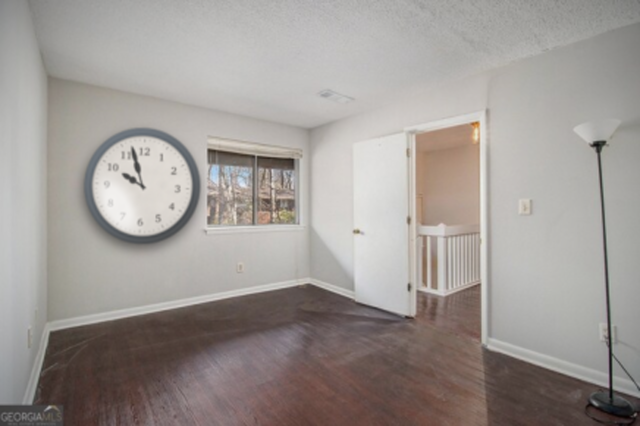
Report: 9:57
